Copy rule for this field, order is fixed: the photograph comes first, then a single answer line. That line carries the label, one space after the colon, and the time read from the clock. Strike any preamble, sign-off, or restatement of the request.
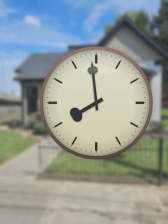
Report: 7:59
